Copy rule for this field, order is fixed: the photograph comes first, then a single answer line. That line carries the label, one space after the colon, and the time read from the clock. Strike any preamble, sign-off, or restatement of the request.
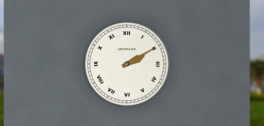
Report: 2:10
